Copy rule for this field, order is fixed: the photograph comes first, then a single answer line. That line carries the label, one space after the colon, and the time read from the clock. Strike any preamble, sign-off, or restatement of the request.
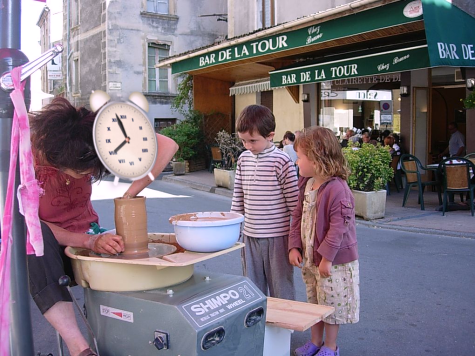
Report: 7:57
